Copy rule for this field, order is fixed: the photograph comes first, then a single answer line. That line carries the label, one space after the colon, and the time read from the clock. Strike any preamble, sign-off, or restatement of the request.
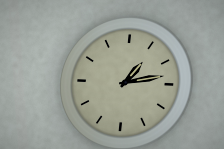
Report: 1:13
